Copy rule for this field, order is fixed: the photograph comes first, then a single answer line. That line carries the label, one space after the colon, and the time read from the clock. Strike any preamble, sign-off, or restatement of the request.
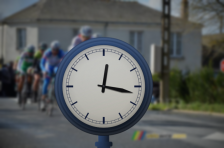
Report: 12:17
